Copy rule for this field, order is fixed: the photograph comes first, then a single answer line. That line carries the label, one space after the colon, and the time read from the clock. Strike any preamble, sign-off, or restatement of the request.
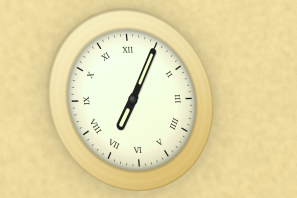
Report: 7:05
